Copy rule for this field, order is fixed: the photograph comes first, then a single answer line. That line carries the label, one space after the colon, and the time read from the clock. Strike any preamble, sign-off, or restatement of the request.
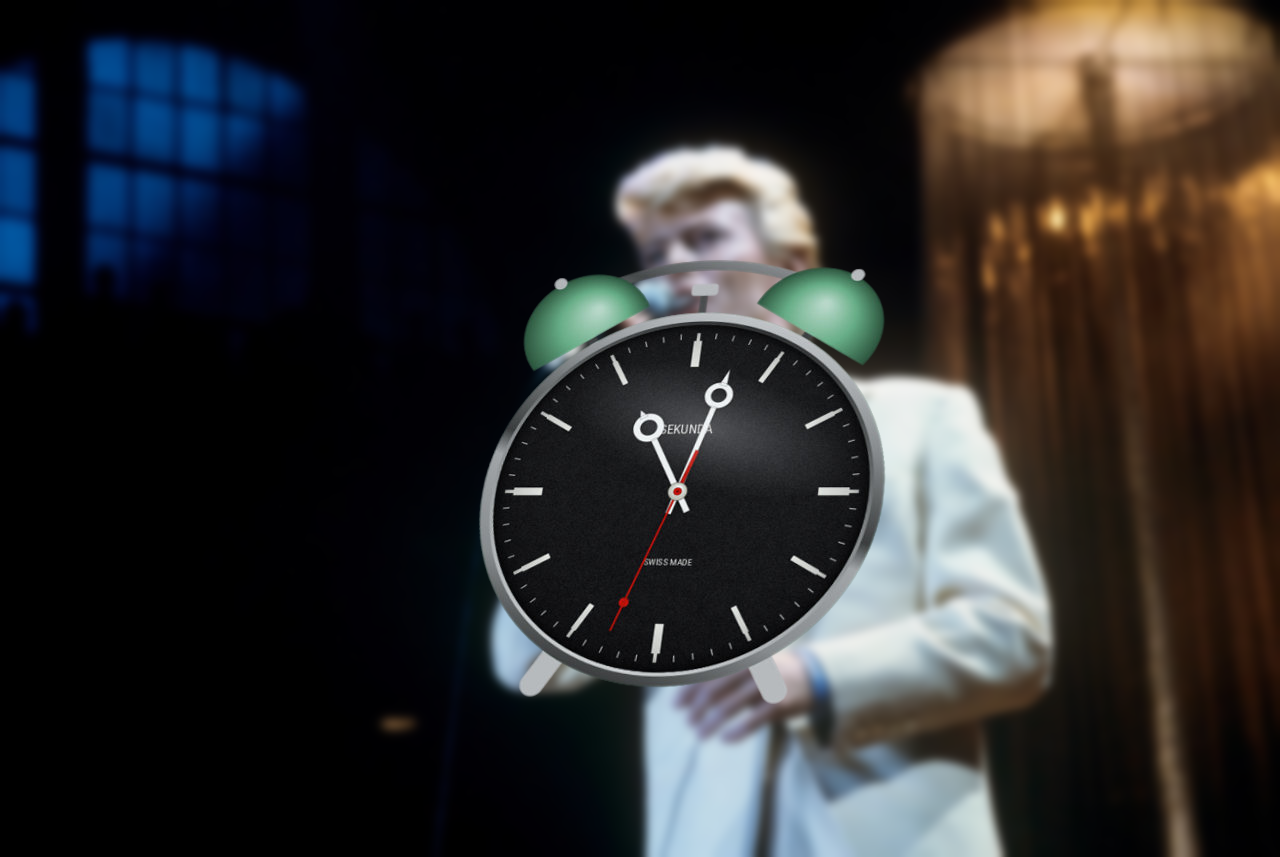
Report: 11:02:33
